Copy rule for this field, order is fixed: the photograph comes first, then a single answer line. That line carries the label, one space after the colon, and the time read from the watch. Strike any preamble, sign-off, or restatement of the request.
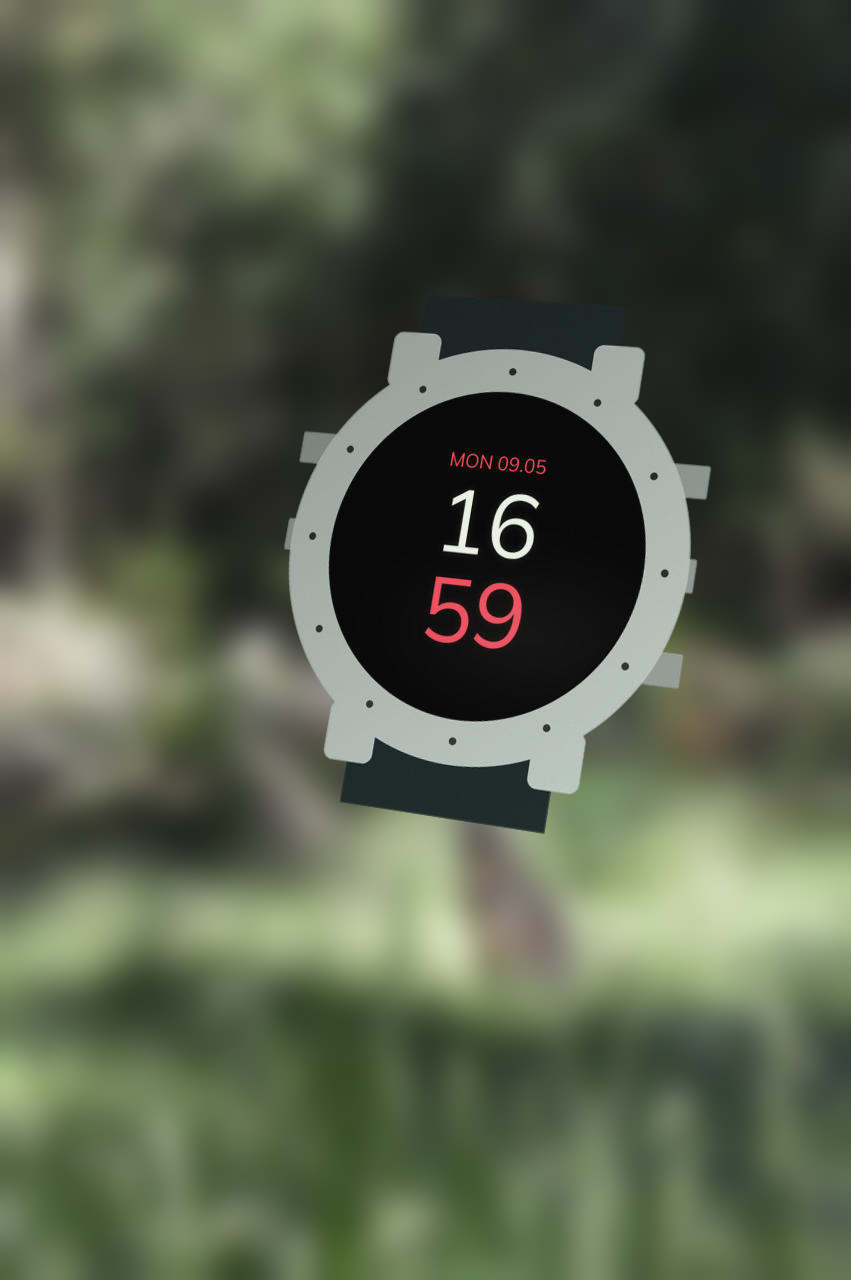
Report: 16:59
